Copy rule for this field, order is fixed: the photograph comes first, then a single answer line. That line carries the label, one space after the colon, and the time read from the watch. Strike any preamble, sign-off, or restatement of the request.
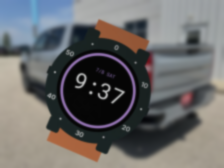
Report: 9:37
